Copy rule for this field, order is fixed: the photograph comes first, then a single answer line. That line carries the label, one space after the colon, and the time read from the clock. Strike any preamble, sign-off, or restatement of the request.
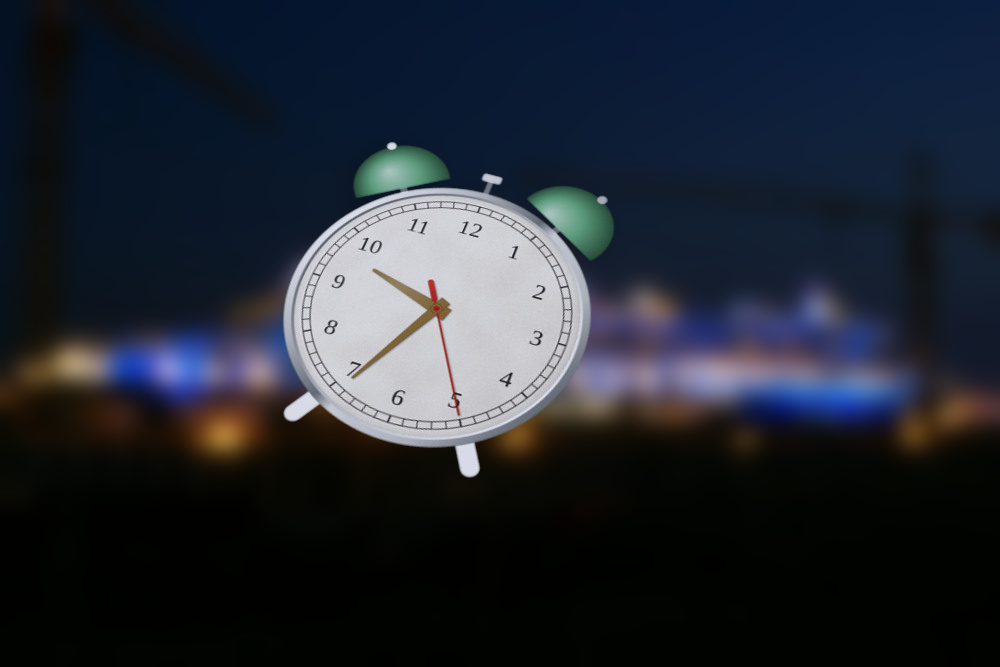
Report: 9:34:25
